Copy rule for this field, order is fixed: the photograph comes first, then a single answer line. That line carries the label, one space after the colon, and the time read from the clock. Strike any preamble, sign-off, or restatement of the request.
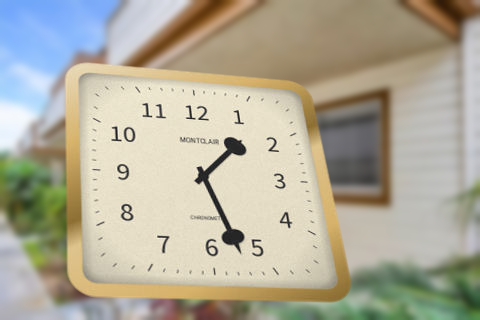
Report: 1:27
